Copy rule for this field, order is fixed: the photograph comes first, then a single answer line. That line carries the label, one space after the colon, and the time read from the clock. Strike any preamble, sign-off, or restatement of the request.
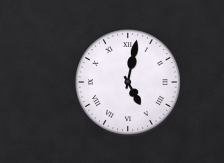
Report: 5:02
